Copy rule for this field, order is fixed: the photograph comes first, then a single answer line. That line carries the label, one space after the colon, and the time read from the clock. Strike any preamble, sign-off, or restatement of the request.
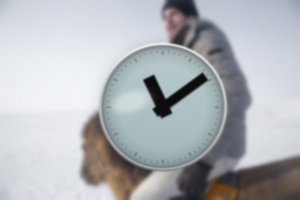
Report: 11:09
